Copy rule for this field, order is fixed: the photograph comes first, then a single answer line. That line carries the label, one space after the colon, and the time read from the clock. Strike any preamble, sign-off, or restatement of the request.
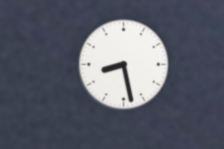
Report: 8:28
